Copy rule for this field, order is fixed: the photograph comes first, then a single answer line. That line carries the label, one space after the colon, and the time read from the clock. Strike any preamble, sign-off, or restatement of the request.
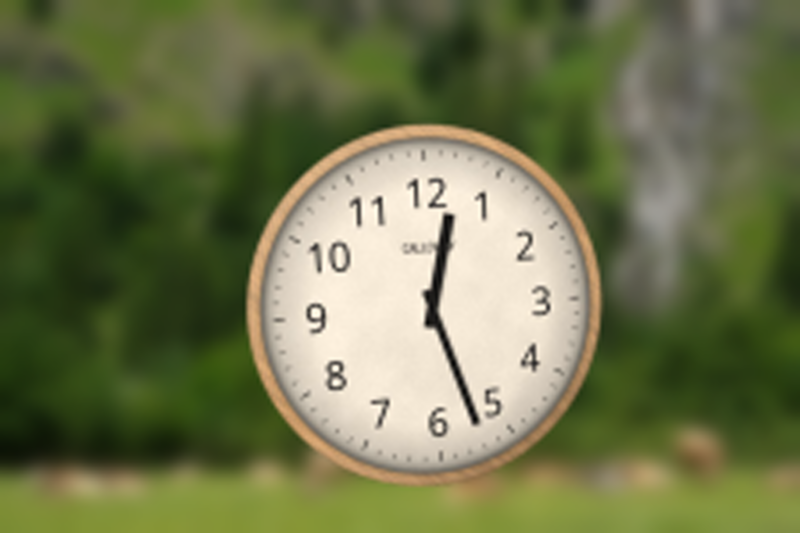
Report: 12:27
